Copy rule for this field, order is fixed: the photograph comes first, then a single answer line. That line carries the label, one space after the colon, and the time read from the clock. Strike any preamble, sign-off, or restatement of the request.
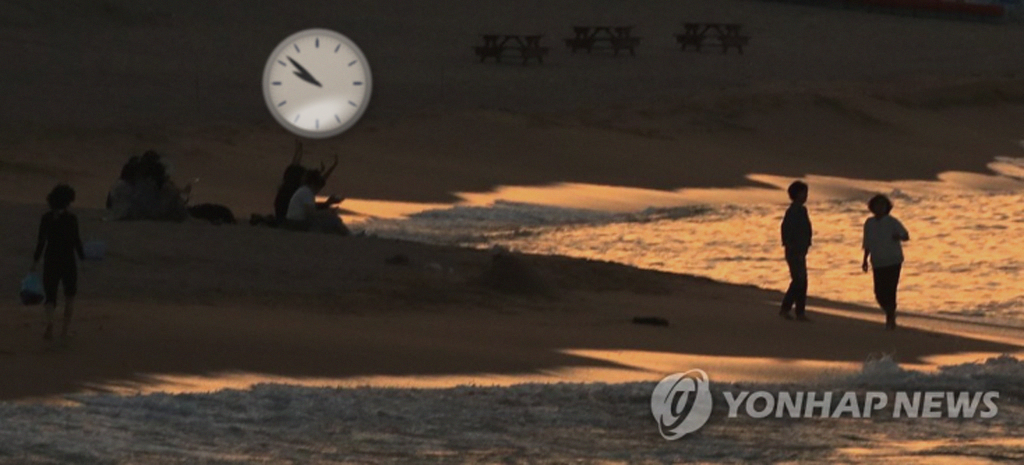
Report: 9:52
